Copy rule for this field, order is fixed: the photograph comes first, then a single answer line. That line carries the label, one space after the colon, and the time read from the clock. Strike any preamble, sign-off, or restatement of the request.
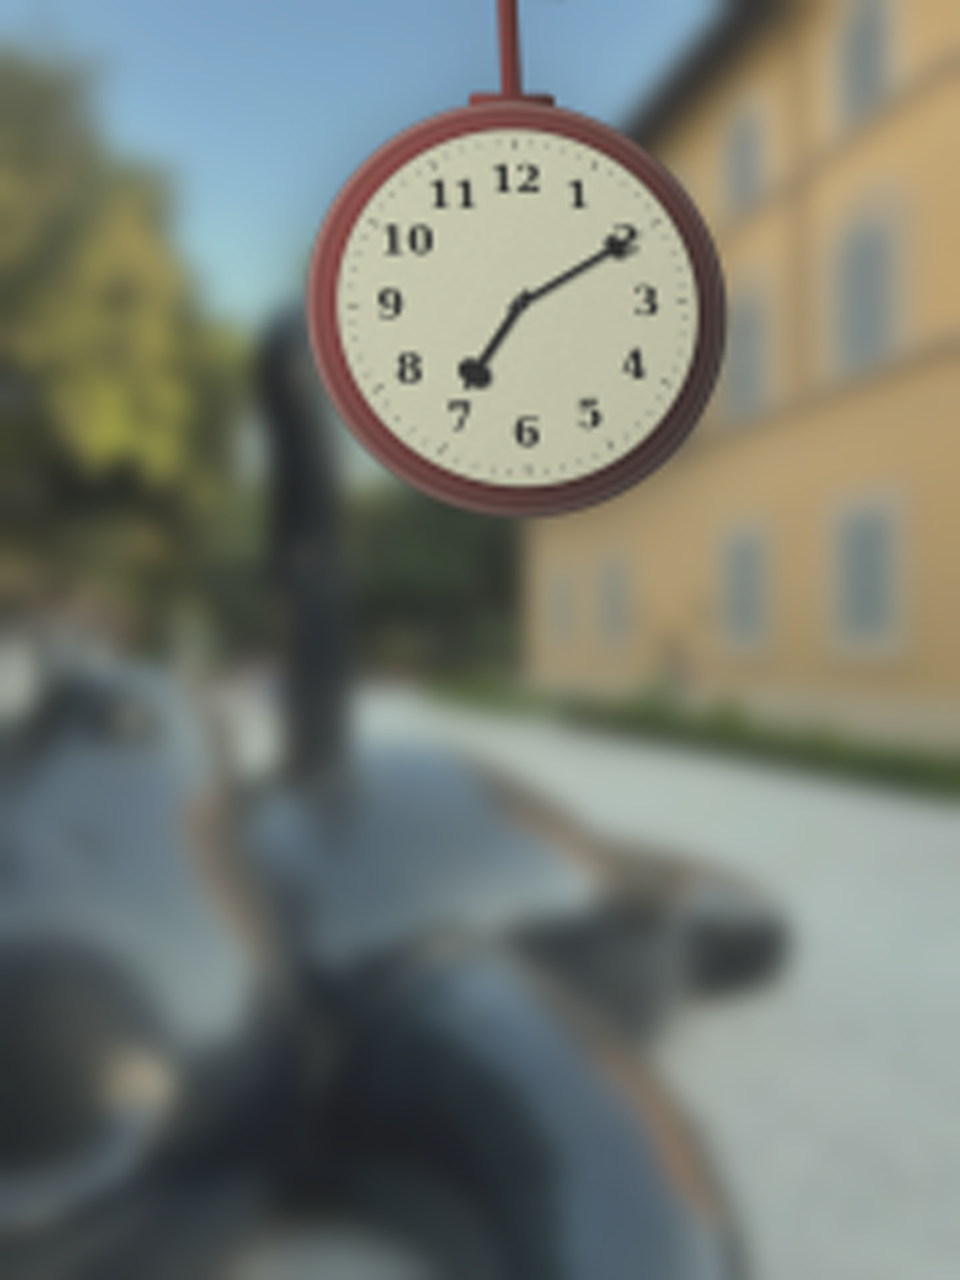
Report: 7:10
